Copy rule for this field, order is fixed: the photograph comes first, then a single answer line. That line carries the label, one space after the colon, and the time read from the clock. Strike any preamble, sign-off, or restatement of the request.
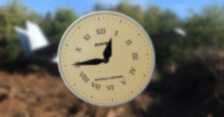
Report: 12:45
